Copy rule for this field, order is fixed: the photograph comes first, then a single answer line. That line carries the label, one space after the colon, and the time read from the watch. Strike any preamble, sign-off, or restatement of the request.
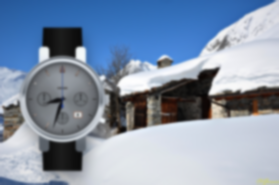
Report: 8:33
